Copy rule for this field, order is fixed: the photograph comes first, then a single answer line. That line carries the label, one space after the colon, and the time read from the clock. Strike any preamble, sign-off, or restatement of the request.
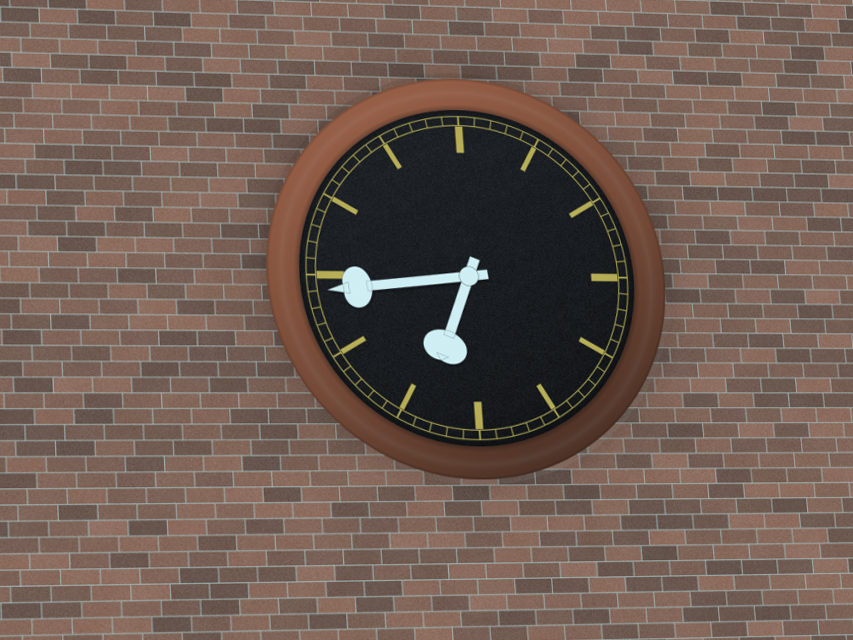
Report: 6:44
